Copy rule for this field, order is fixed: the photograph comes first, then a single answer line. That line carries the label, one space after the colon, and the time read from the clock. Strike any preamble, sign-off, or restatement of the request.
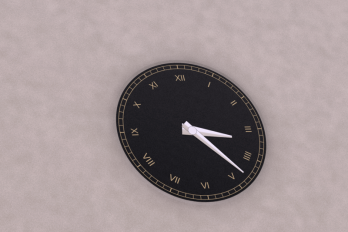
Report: 3:23
